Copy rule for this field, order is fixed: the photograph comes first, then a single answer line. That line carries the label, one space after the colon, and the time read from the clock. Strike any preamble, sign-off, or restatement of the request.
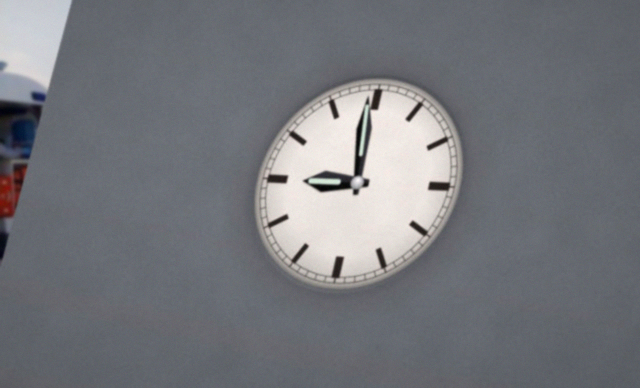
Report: 8:59
